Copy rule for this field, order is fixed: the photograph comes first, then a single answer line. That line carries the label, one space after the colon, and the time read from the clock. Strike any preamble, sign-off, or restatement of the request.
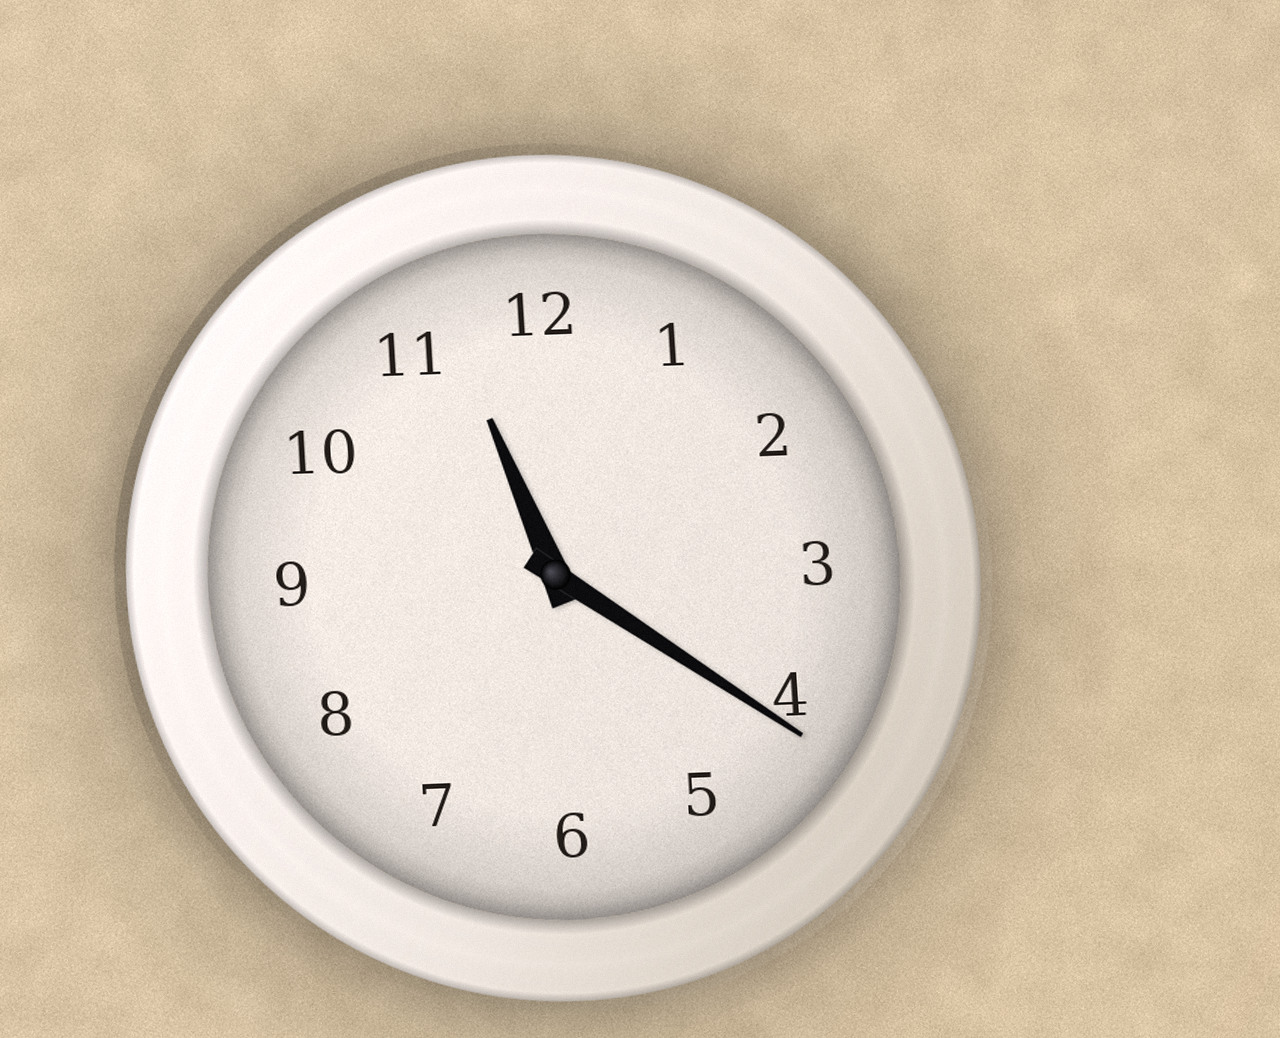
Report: 11:21
